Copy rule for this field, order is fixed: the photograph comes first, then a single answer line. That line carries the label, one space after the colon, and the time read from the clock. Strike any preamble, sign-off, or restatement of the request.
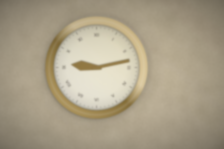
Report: 9:13
